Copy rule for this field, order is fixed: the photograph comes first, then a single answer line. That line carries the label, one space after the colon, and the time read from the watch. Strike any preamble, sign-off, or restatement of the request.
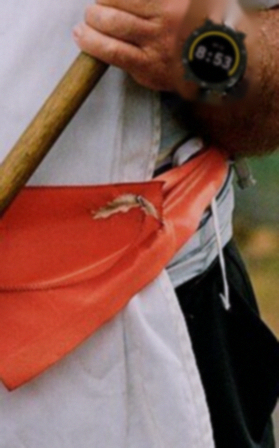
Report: 8:53
